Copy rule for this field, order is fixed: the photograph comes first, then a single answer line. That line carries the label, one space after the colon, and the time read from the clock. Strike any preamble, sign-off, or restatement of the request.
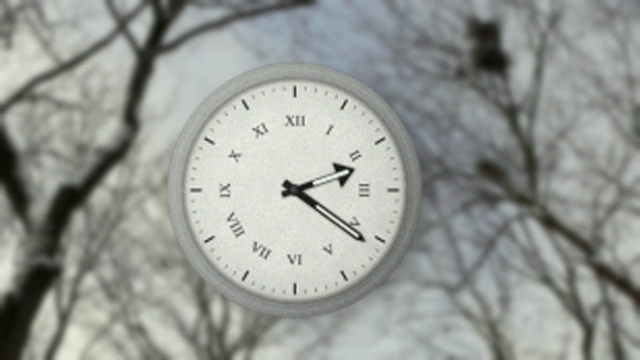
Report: 2:21
